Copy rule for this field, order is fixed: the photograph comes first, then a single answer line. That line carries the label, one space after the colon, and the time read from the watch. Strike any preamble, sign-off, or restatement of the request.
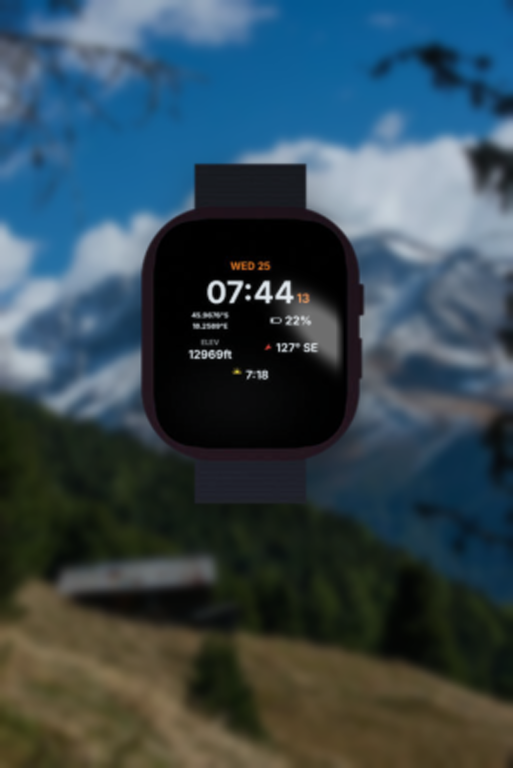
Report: 7:44
